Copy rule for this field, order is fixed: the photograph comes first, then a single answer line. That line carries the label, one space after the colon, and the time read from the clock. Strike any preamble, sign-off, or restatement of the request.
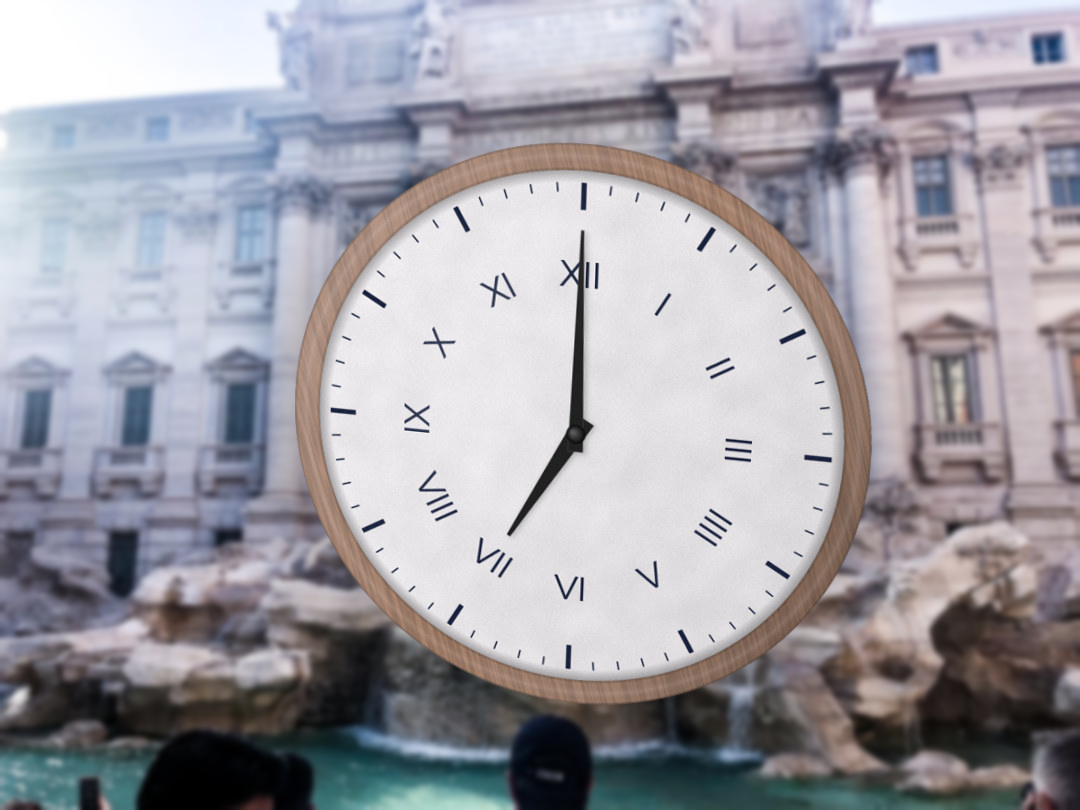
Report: 7:00
